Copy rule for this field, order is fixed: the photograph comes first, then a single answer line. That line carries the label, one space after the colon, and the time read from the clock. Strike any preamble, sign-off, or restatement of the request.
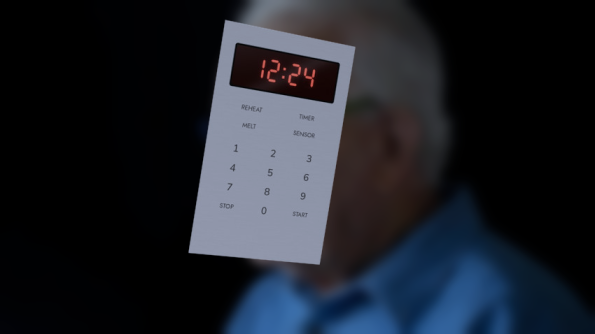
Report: 12:24
